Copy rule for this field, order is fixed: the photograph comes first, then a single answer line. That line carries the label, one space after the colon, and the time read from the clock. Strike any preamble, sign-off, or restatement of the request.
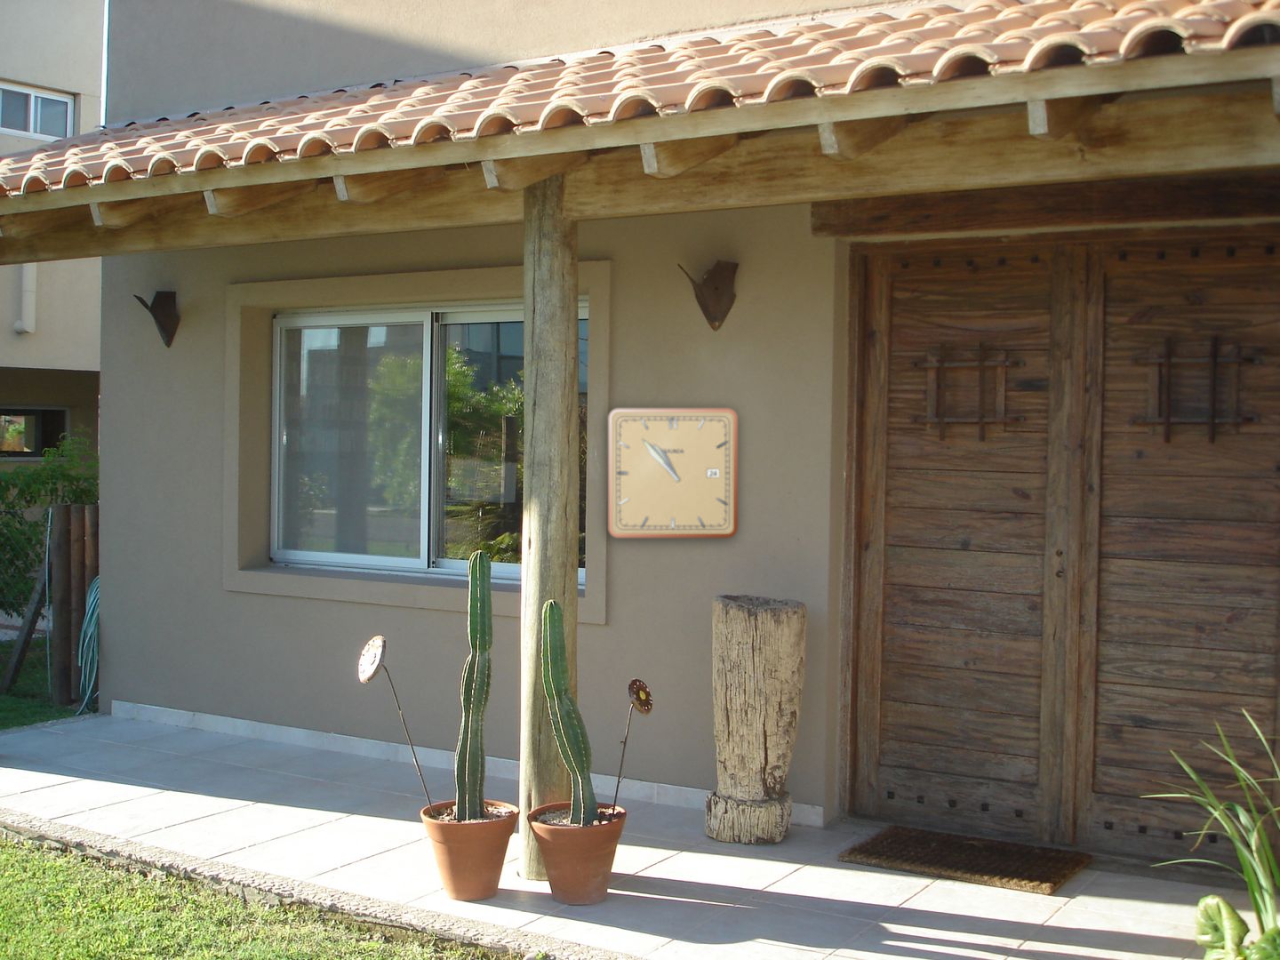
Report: 10:53
